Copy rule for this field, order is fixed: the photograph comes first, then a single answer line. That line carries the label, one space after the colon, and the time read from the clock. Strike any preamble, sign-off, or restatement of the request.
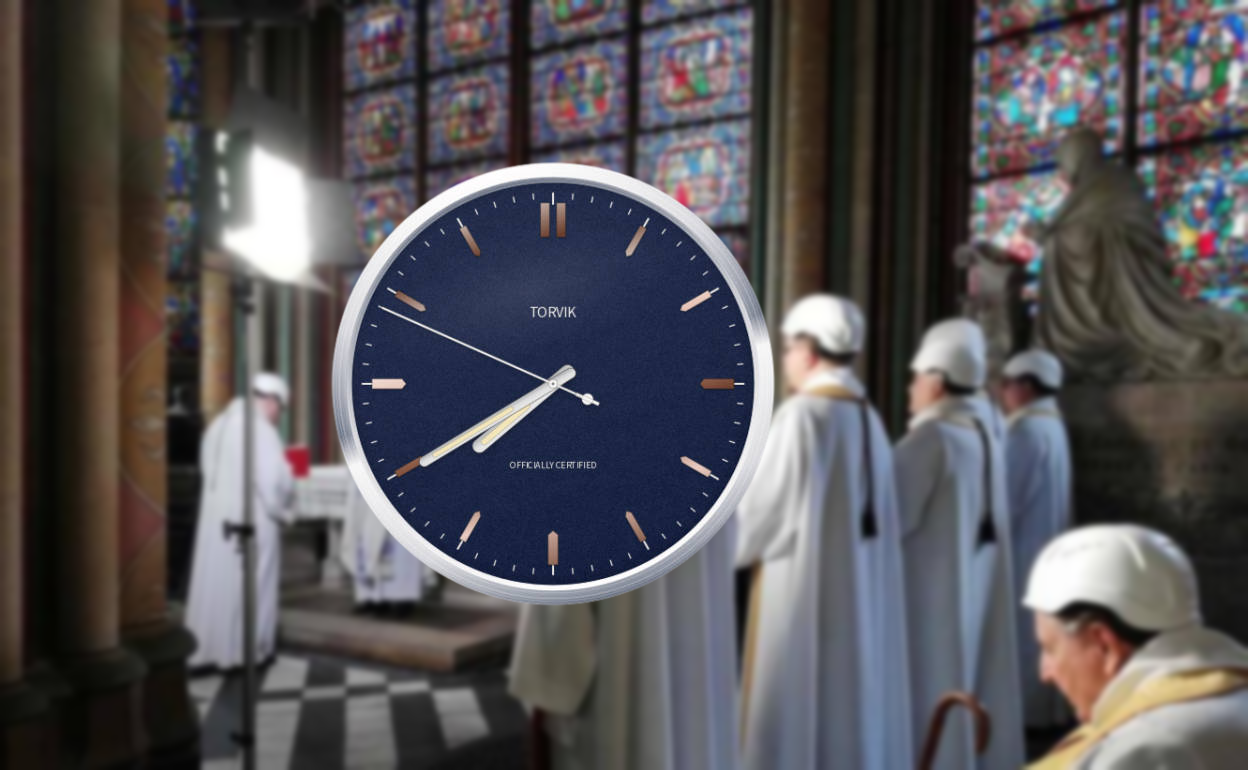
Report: 7:39:49
